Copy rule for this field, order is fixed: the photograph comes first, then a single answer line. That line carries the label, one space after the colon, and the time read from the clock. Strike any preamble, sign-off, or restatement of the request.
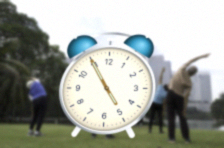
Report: 4:55
